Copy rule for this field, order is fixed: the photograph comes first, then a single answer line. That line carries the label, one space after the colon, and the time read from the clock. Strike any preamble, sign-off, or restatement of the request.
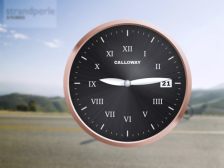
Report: 9:14
